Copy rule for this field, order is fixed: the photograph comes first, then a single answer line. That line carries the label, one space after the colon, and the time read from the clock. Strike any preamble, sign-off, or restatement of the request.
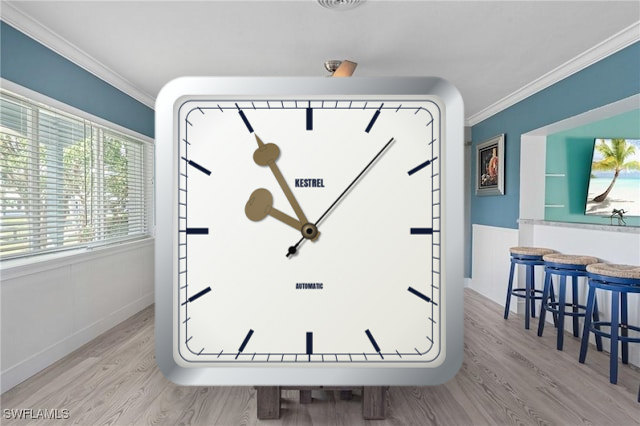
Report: 9:55:07
